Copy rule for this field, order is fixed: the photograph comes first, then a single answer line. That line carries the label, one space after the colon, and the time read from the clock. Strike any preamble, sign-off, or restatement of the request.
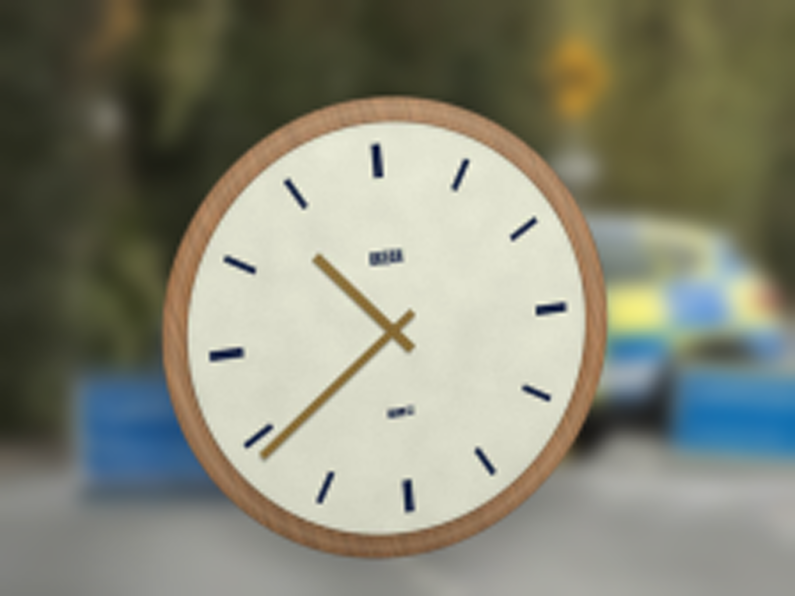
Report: 10:39
